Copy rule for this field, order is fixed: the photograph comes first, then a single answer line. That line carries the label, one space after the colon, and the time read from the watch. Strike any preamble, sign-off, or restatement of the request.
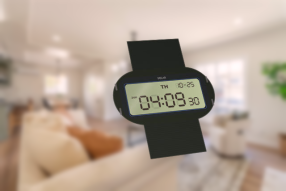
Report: 4:09:30
